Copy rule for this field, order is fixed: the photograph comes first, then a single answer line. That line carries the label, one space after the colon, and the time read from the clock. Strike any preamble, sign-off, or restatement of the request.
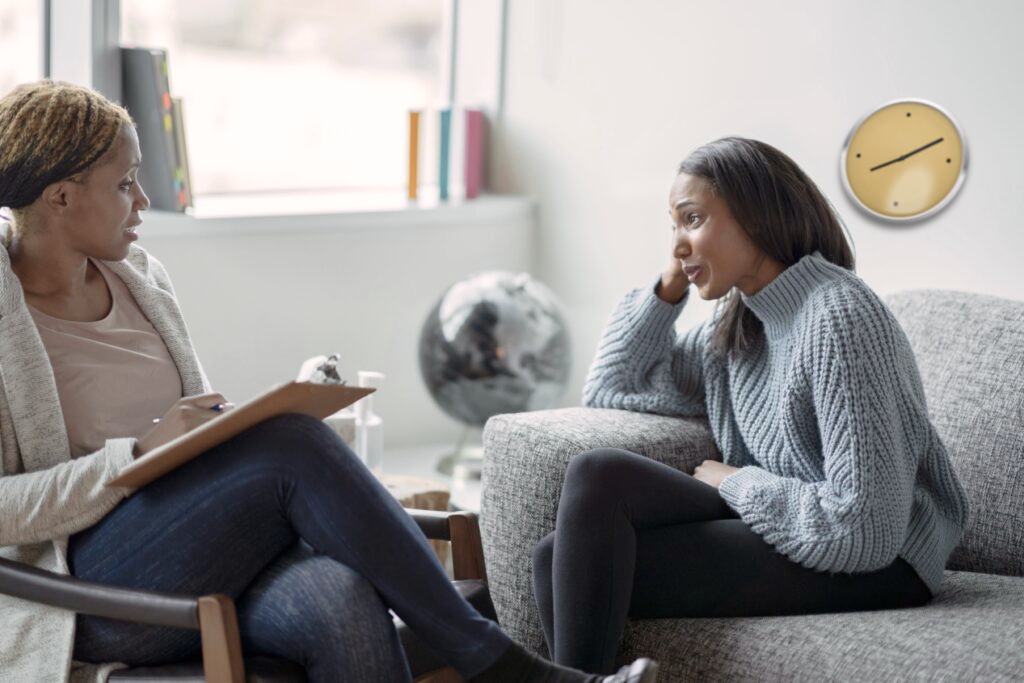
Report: 8:10
